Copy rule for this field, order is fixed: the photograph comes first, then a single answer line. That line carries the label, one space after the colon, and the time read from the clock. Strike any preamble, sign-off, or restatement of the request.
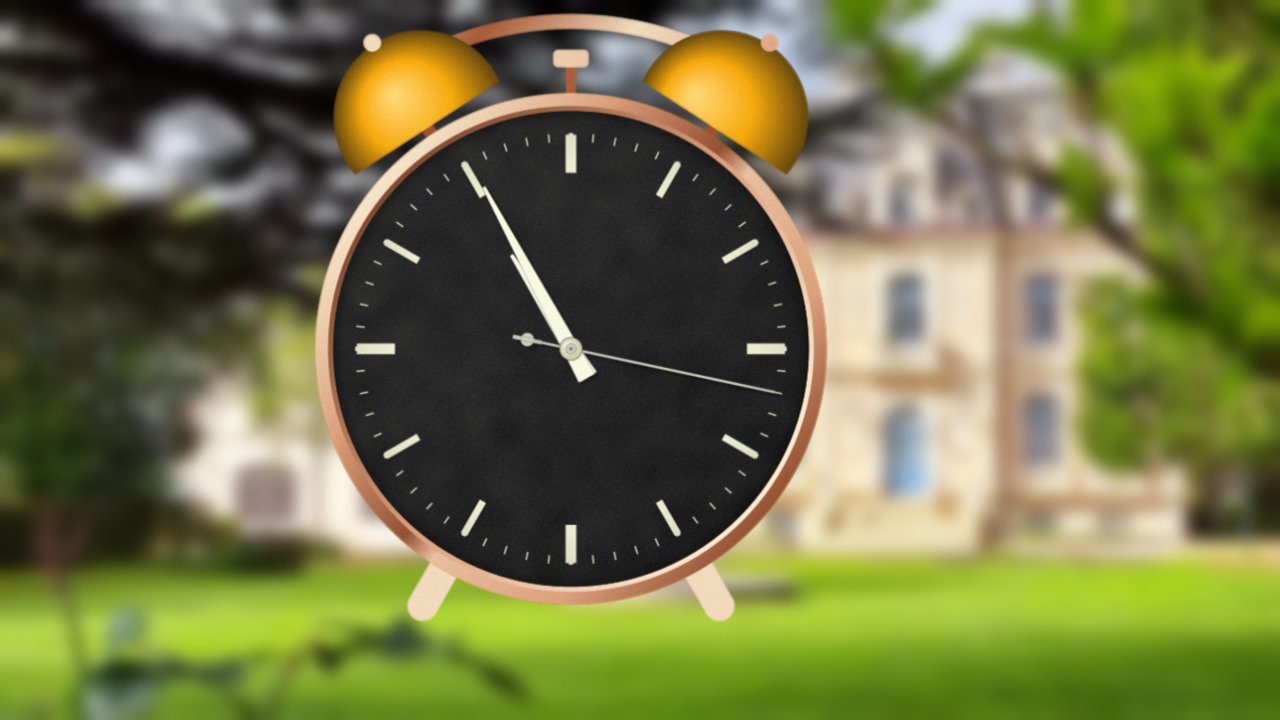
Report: 10:55:17
